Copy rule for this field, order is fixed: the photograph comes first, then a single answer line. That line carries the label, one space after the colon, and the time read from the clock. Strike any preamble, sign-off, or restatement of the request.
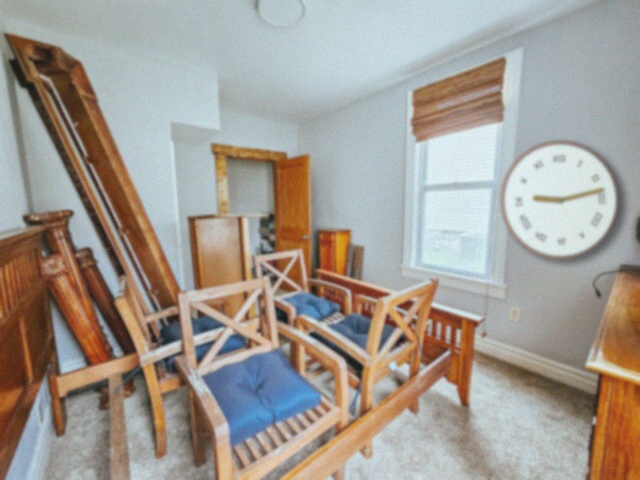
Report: 9:13
